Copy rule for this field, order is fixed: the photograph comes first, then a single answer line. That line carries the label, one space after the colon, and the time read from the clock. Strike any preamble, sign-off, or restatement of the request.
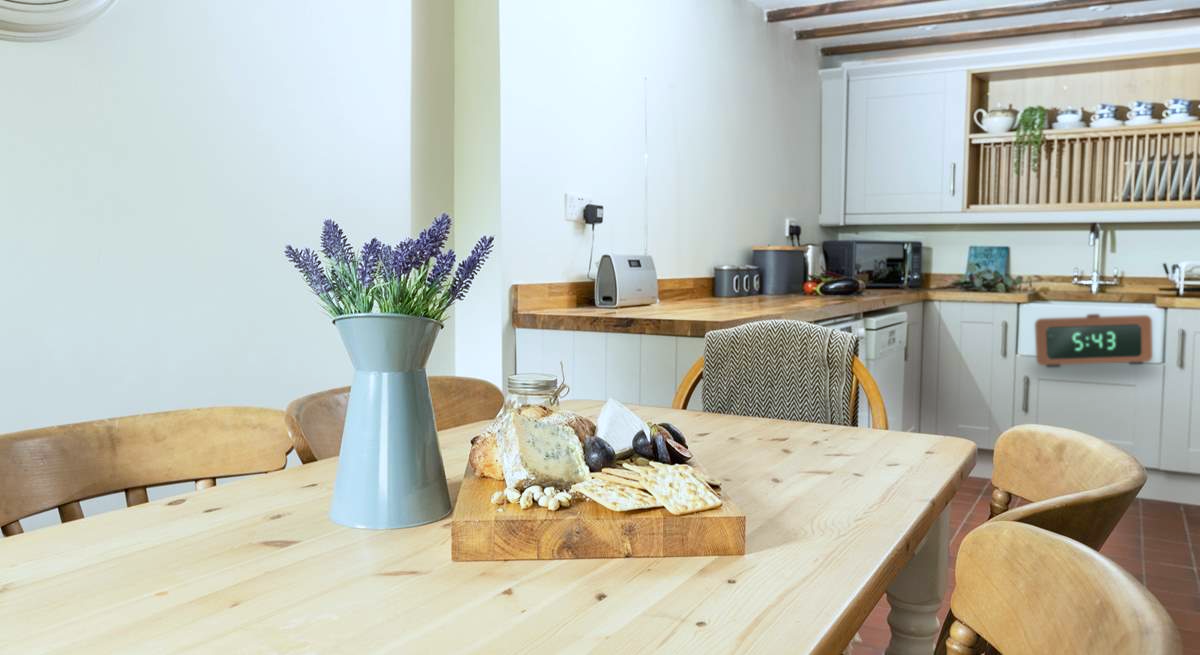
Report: 5:43
